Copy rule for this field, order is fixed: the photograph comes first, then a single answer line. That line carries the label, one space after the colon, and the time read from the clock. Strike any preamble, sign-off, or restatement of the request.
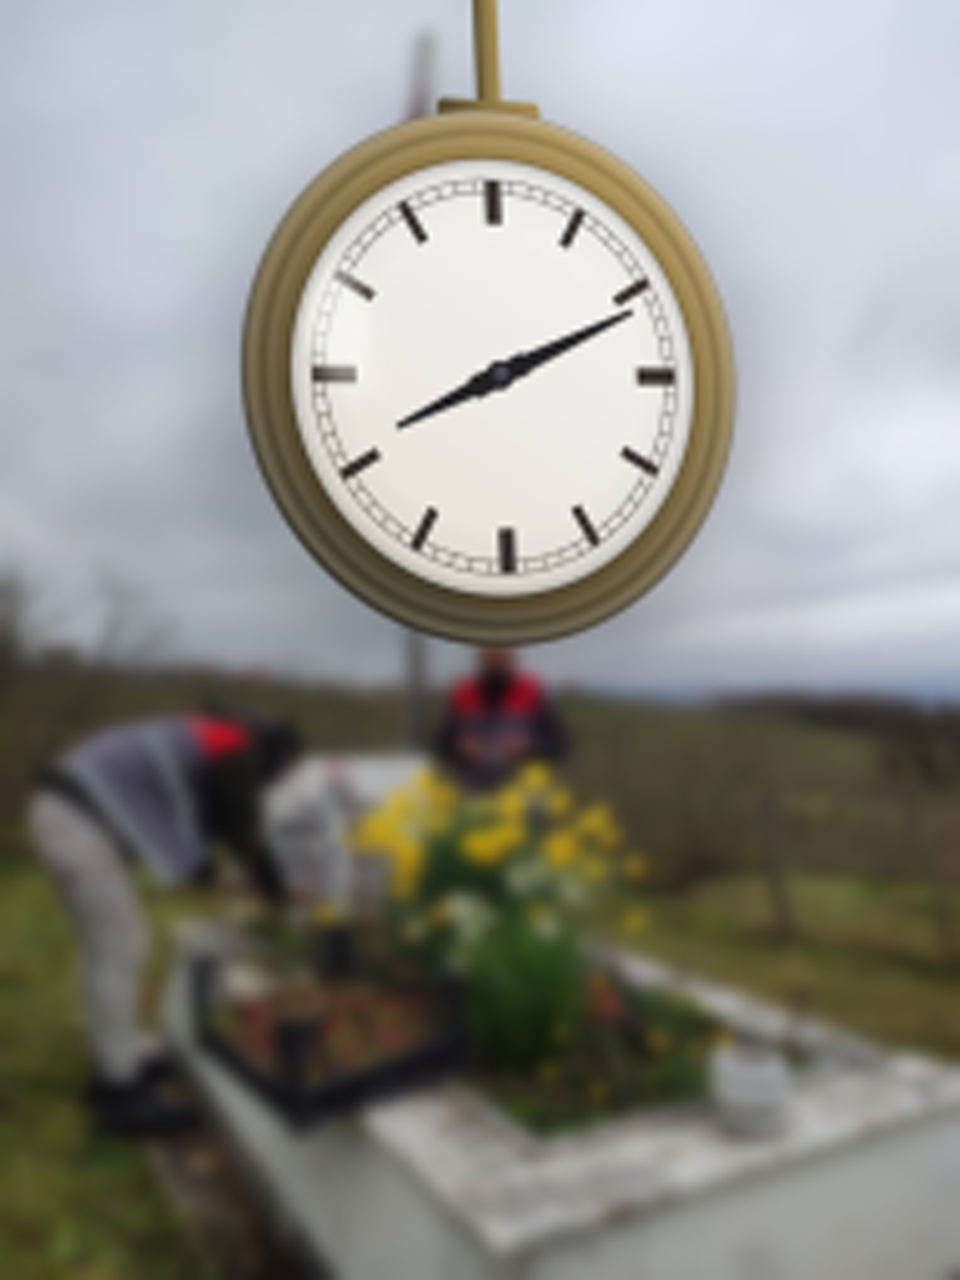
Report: 8:11
